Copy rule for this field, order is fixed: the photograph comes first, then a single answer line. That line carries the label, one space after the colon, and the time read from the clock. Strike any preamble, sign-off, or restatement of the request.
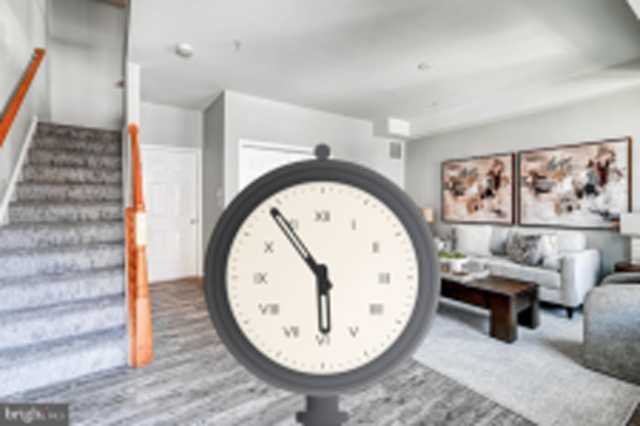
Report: 5:54
